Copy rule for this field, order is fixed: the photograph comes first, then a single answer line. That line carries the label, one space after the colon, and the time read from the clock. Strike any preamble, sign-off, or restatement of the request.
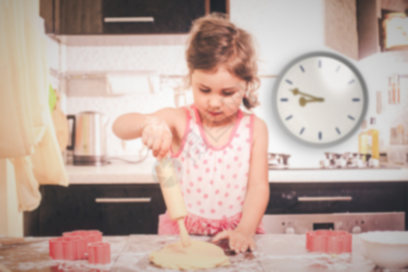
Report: 8:48
